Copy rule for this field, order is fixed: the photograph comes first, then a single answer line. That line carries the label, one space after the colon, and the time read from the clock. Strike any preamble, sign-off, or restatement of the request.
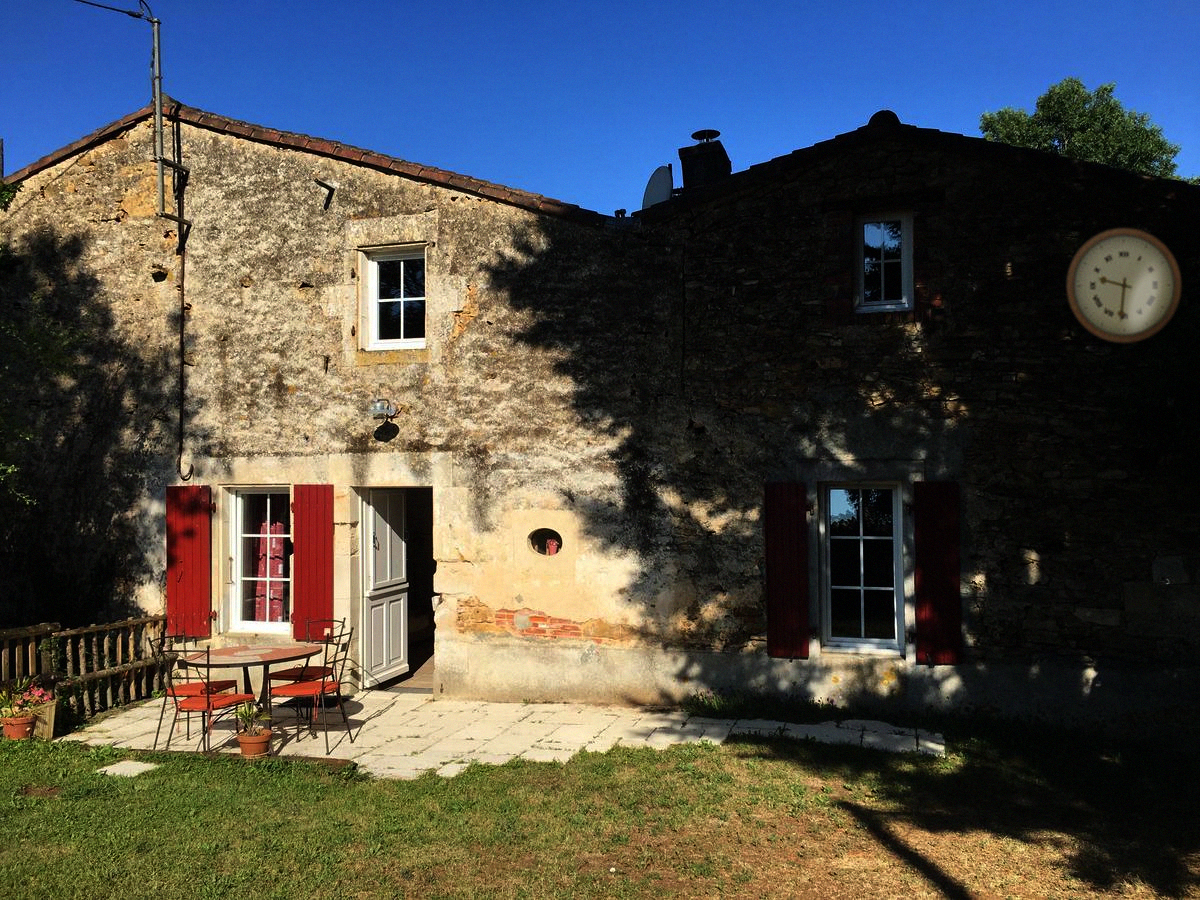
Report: 9:31
